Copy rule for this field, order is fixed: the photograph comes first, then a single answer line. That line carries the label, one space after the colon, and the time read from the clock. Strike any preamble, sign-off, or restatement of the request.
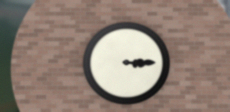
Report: 3:15
